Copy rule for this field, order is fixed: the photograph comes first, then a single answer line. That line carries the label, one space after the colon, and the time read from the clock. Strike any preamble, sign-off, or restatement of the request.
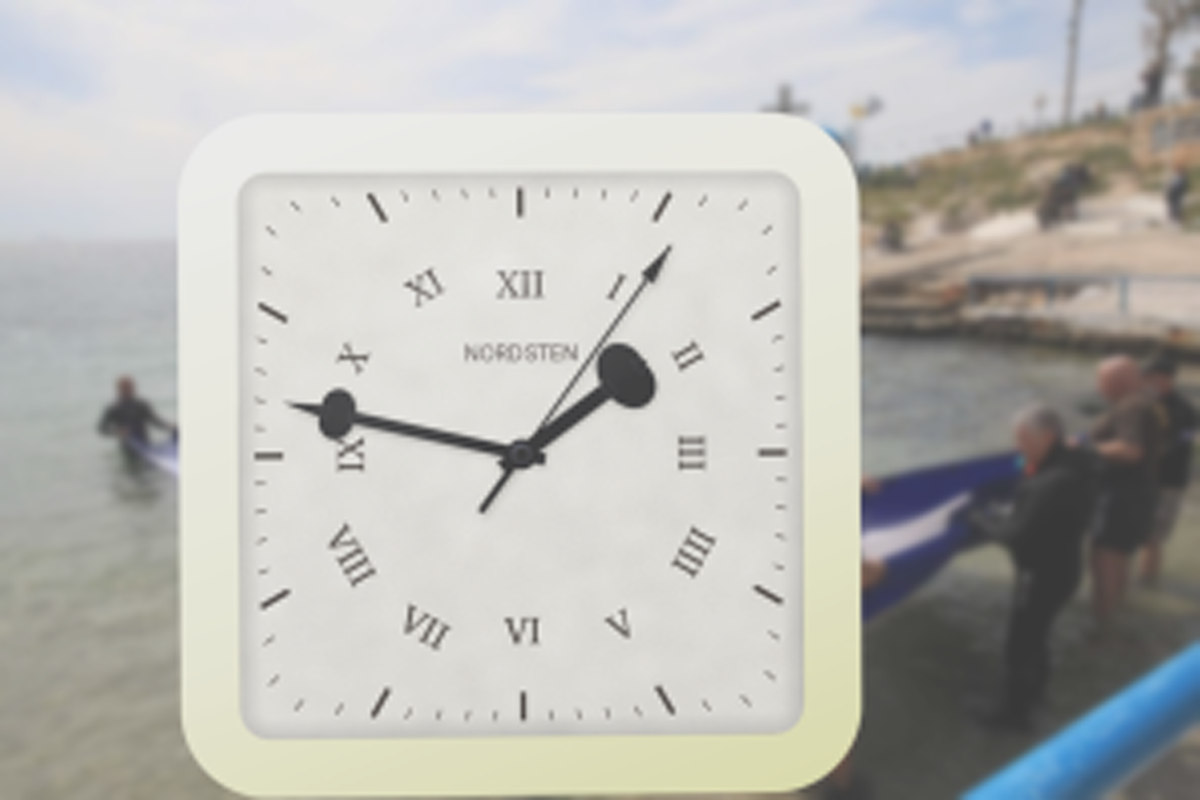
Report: 1:47:06
